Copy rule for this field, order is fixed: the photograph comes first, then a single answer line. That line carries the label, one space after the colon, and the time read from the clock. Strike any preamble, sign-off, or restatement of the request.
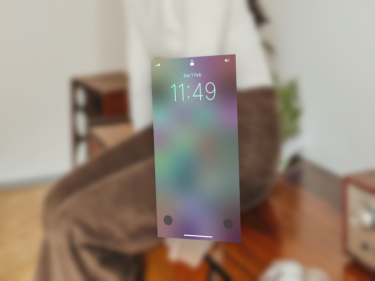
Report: 11:49
